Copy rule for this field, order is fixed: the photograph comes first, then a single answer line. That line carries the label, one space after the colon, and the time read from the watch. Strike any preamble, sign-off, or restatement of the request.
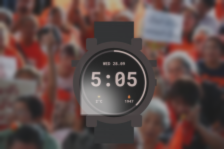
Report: 5:05
